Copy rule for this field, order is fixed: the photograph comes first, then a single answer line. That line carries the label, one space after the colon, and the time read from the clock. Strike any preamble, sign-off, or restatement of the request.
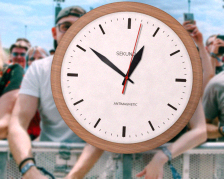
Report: 12:51:02
